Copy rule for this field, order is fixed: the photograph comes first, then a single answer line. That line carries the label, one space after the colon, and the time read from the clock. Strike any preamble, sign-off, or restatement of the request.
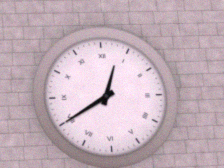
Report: 12:40
